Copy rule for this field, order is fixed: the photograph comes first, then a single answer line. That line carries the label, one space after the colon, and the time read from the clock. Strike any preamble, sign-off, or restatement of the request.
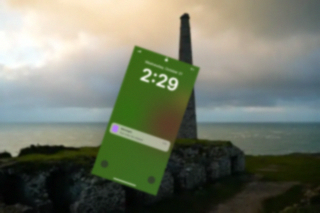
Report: 2:29
